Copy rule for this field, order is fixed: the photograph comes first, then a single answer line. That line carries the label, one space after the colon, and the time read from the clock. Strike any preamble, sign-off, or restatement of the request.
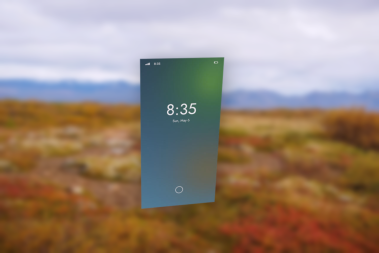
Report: 8:35
